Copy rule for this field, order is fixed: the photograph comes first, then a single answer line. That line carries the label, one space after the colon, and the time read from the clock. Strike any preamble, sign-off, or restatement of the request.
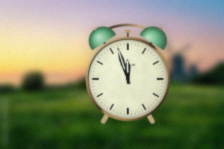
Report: 11:57
